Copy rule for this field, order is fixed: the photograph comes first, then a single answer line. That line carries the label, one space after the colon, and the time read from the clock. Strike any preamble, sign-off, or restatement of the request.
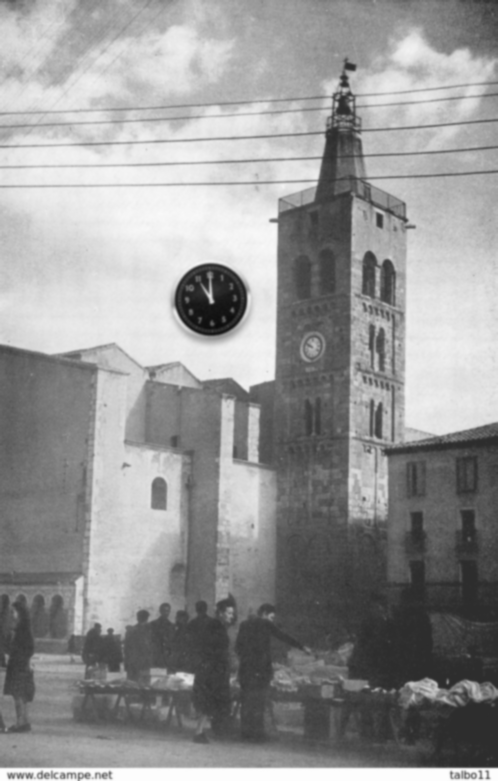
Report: 11:00
